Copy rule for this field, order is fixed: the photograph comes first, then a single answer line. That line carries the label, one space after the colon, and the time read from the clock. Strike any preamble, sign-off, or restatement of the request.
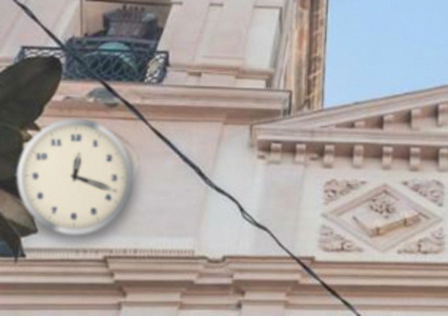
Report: 12:18
